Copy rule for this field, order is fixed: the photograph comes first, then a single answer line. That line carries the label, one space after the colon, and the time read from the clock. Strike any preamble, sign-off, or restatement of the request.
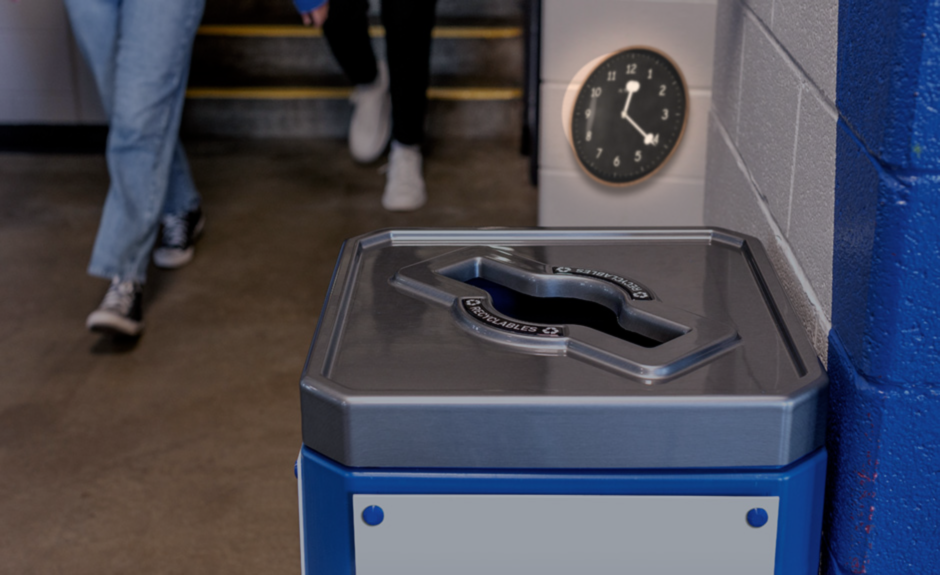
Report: 12:21
